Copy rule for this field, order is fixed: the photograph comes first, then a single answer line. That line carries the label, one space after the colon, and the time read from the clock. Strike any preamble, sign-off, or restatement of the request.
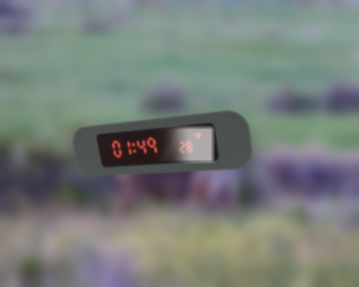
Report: 1:49
